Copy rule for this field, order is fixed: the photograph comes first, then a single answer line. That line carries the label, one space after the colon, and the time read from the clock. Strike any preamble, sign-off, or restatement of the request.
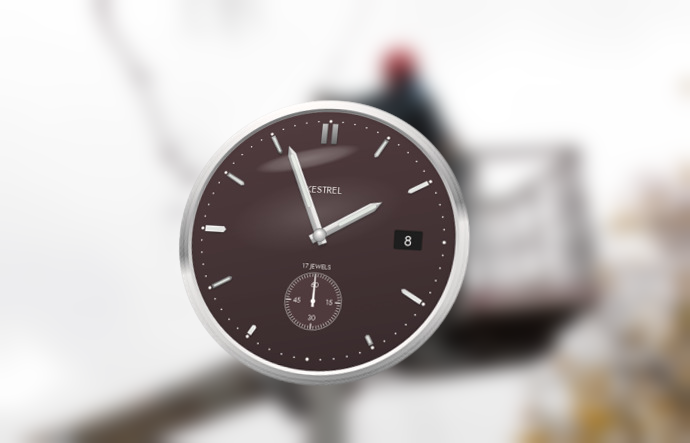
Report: 1:56
